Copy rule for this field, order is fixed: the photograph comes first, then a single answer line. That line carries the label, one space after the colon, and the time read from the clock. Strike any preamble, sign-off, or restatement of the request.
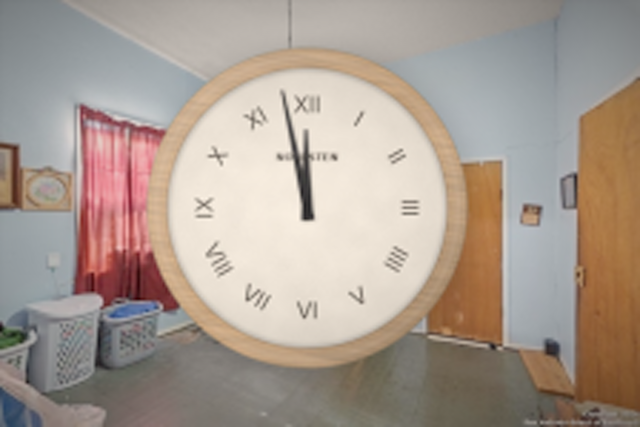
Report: 11:58
